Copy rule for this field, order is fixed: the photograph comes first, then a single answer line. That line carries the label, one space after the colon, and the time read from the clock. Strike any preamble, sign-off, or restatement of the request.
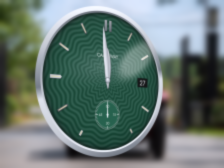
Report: 11:59
